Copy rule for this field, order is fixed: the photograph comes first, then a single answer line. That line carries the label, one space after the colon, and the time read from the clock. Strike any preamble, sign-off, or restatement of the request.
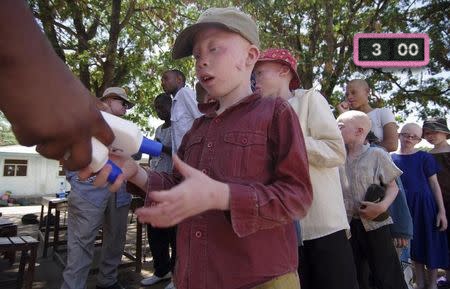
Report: 3:00
